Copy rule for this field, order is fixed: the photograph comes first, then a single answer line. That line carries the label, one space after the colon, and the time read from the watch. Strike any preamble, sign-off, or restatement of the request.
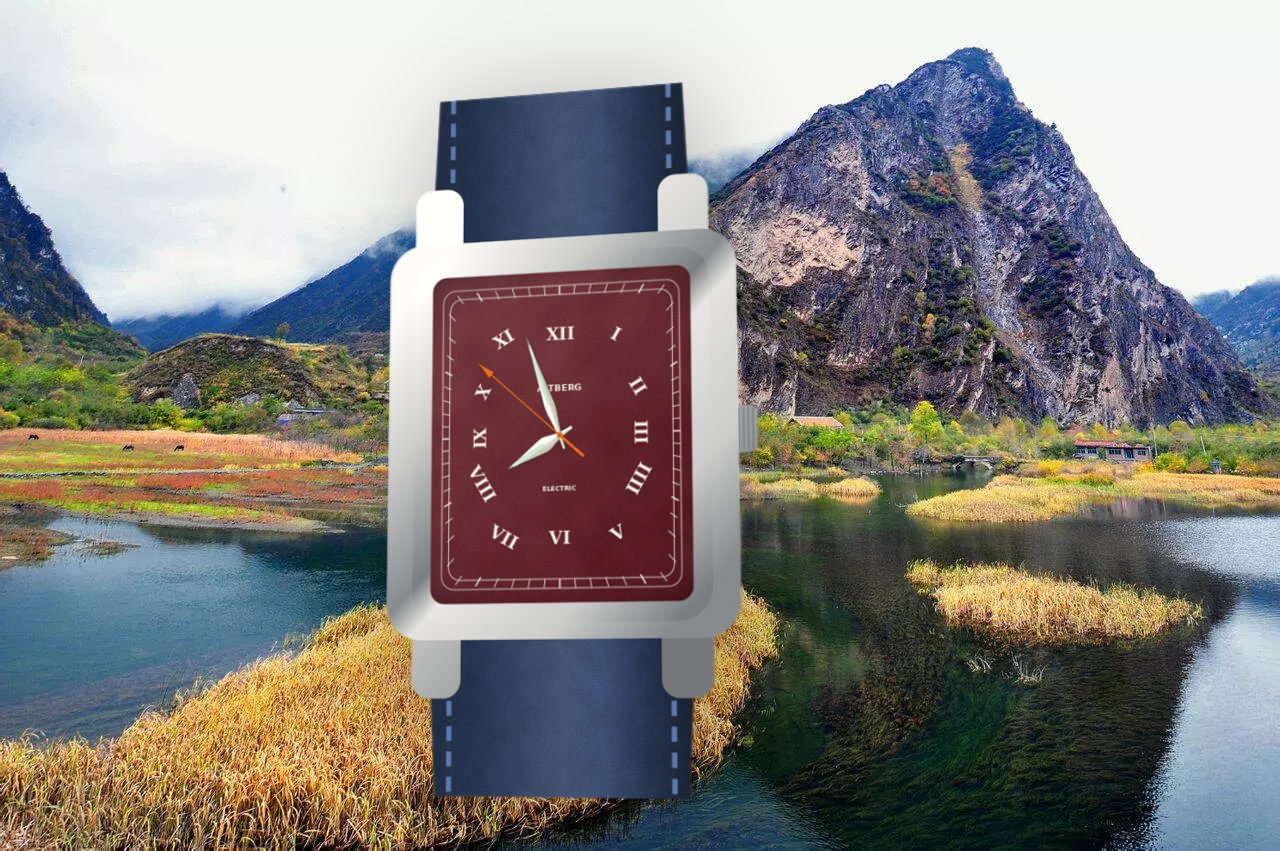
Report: 7:56:52
